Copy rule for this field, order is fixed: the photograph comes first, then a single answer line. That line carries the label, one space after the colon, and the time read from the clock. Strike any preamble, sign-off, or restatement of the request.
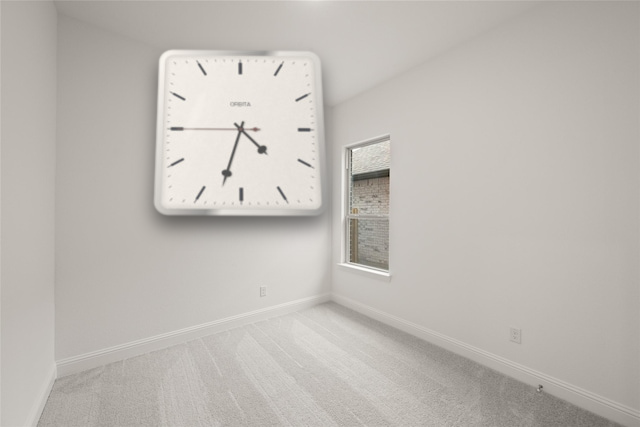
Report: 4:32:45
